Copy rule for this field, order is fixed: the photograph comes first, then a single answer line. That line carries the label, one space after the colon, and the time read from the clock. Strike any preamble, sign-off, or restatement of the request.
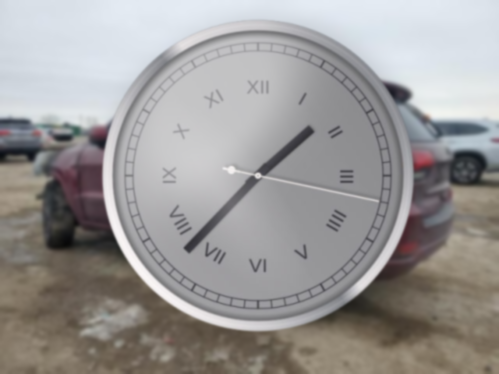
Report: 1:37:17
